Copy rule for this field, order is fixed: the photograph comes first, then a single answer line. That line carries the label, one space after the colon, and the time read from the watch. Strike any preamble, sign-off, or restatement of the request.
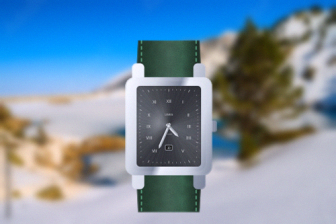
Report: 4:34
